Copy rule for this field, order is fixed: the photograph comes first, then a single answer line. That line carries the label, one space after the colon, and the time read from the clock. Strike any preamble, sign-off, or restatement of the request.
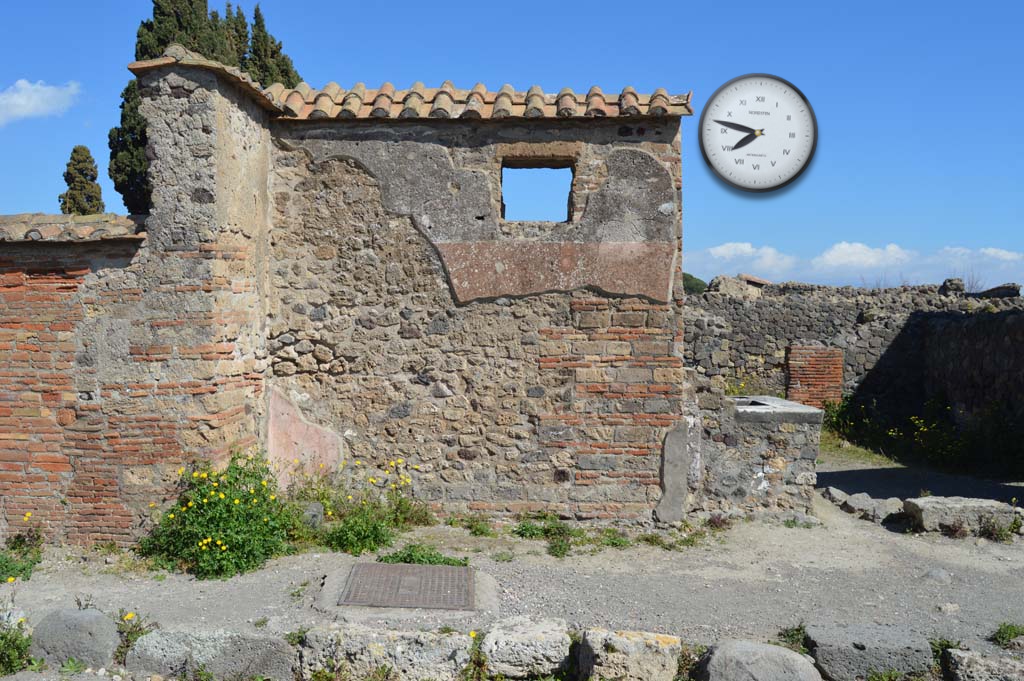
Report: 7:47
